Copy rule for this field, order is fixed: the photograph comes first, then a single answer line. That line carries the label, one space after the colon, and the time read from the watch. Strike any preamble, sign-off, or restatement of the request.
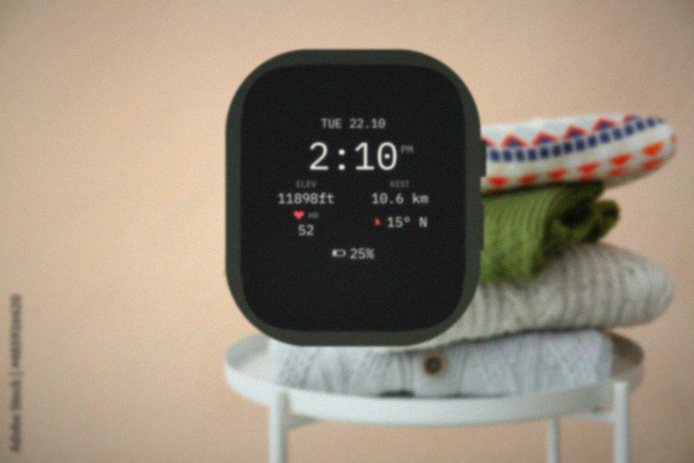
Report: 2:10
